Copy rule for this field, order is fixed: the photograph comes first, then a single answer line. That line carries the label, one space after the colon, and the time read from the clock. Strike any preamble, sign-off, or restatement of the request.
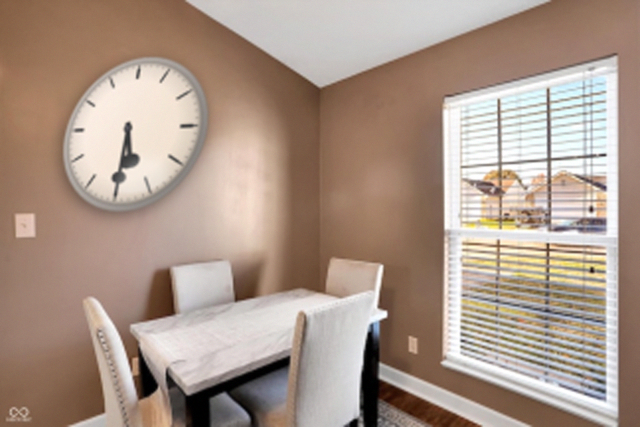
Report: 5:30
